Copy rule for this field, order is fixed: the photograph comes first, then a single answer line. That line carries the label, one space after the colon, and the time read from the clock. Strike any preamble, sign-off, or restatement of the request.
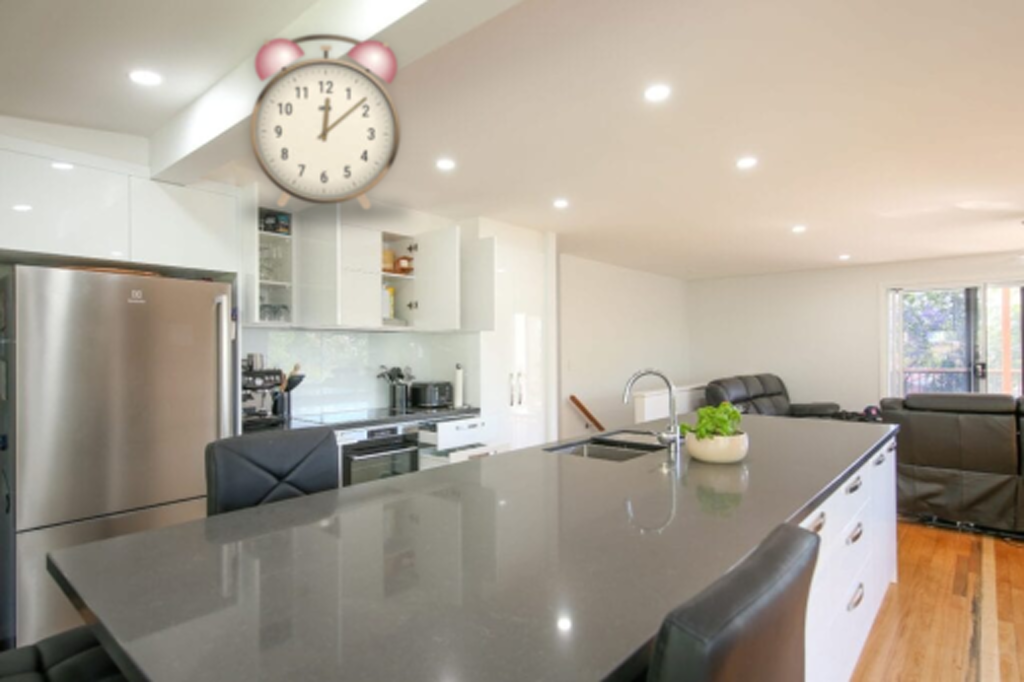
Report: 12:08
